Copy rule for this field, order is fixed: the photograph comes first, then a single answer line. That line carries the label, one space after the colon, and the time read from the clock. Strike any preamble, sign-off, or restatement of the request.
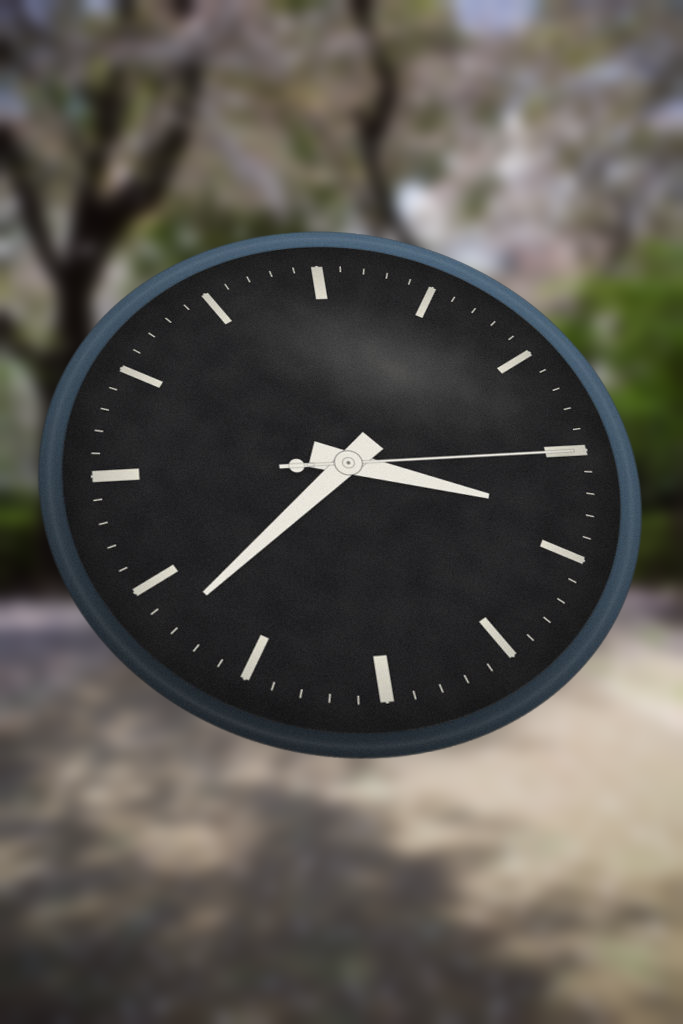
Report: 3:38:15
